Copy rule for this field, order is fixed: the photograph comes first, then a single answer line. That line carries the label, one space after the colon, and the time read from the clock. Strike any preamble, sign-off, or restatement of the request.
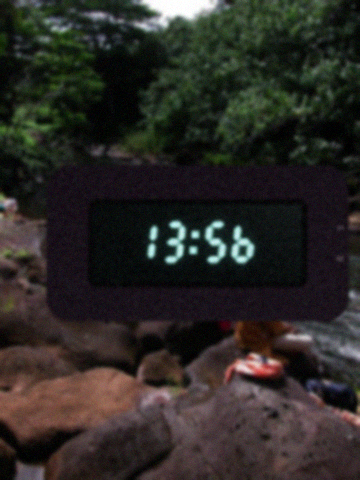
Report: 13:56
